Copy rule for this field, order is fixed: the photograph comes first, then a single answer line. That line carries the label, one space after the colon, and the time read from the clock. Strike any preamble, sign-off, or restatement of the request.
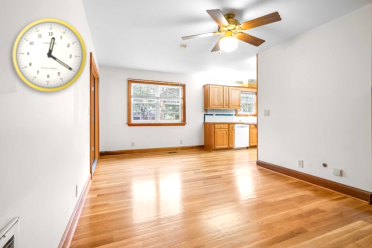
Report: 12:20
